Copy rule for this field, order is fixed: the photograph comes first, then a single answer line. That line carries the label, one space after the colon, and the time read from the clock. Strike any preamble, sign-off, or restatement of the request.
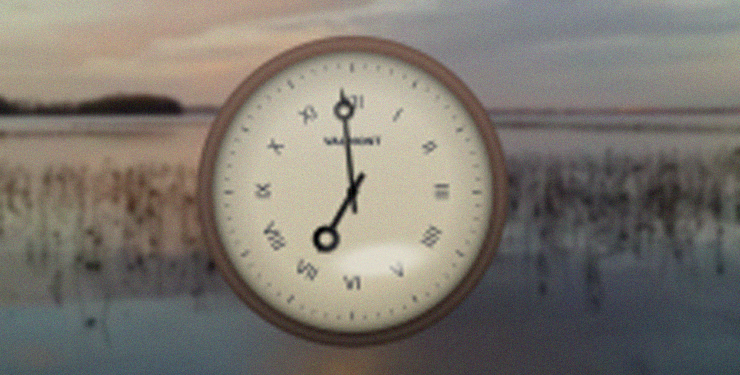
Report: 6:59
